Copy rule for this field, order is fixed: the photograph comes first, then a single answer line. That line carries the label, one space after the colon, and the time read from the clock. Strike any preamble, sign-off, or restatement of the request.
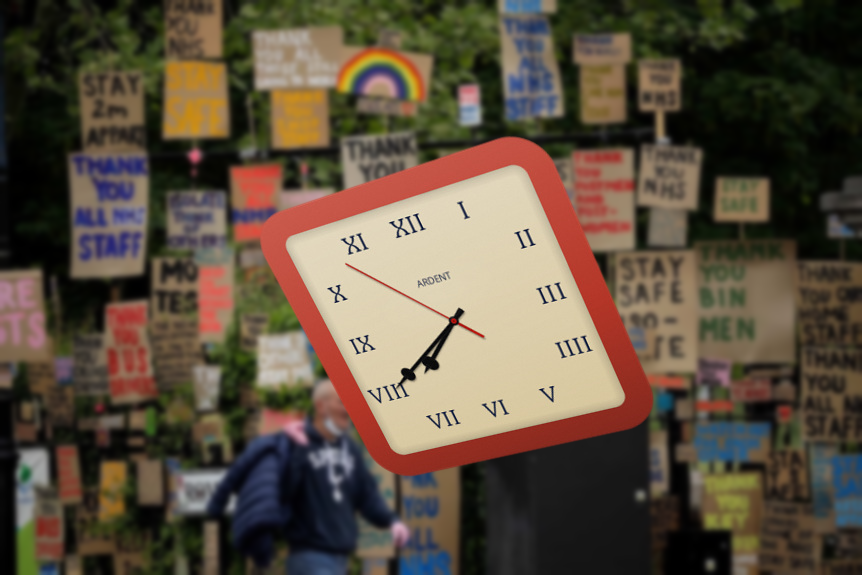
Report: 7:39:53
